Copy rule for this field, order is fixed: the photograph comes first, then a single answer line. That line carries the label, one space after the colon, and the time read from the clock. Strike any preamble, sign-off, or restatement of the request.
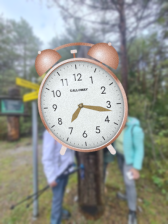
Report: 7:17
